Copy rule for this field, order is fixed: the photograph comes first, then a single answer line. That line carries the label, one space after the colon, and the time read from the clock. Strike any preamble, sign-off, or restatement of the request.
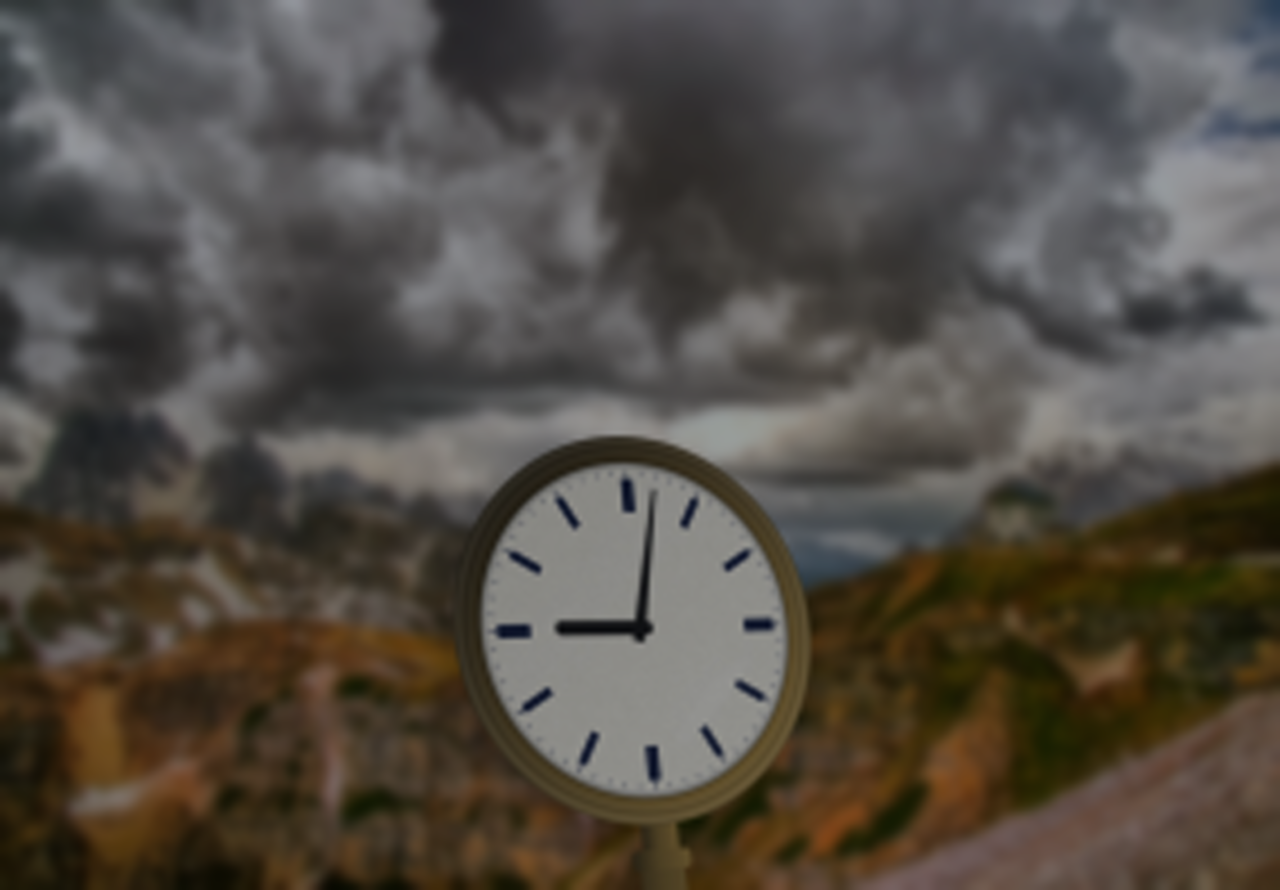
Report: 9:02
